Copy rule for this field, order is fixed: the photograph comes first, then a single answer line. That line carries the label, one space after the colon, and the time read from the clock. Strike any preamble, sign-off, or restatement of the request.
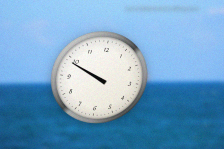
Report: 9:49
